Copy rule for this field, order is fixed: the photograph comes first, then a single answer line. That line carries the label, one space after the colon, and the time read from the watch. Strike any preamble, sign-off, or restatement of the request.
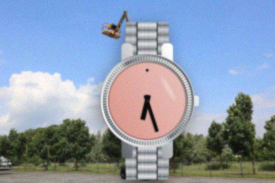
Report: 6:27
